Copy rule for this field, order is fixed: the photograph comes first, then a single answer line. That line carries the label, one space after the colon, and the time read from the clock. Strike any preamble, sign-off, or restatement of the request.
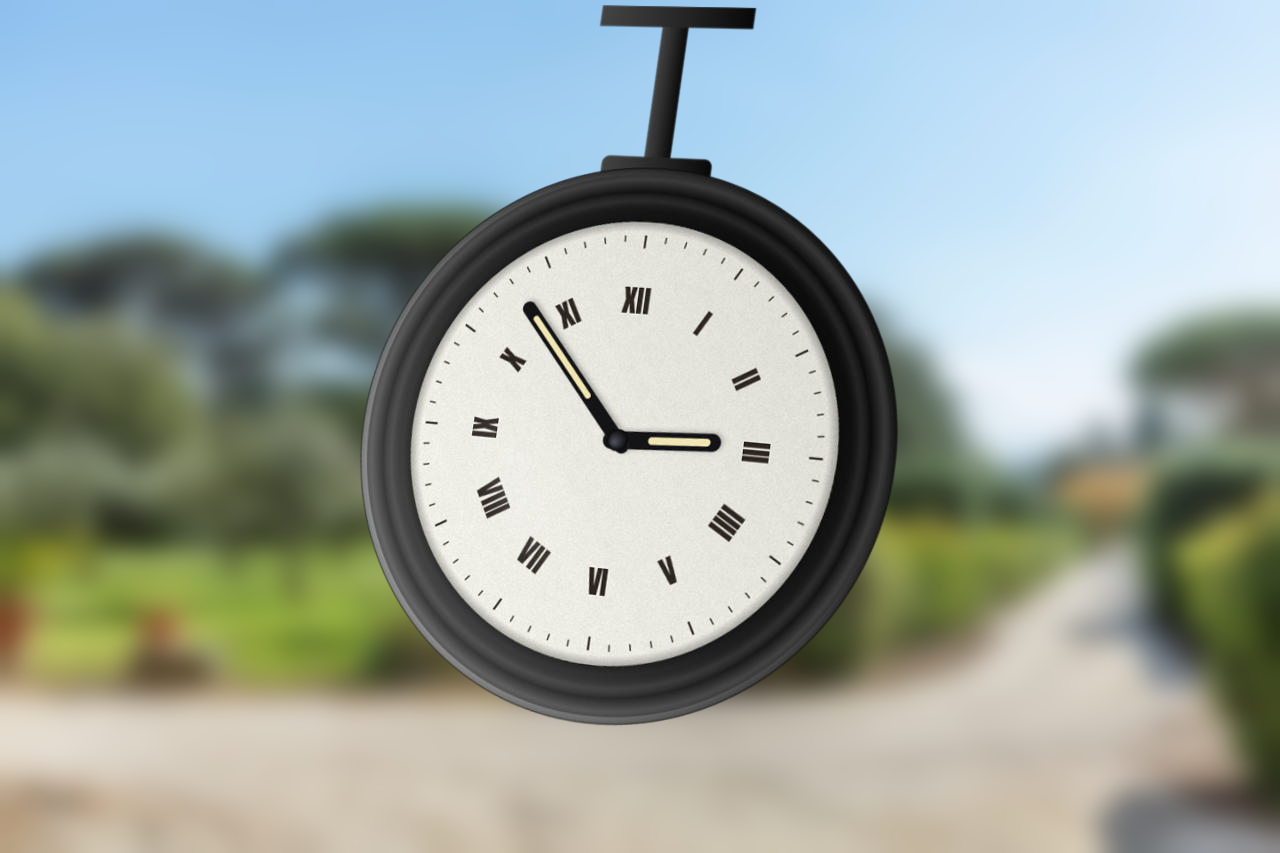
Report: 2:53
